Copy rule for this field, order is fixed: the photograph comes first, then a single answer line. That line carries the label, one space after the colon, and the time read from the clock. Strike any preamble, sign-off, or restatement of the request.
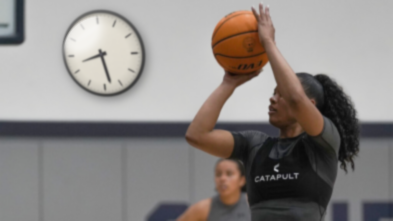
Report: 8:28
